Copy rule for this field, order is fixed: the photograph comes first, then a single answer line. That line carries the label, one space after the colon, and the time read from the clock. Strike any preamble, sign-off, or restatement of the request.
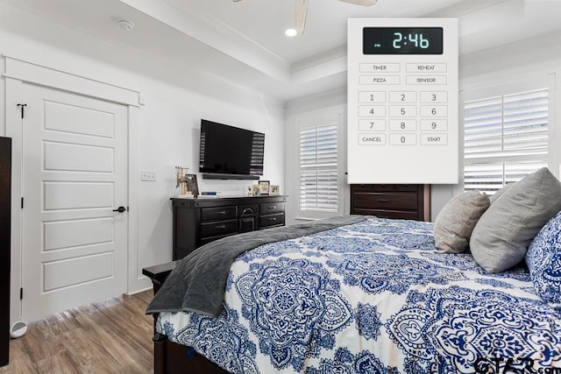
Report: 2:46
